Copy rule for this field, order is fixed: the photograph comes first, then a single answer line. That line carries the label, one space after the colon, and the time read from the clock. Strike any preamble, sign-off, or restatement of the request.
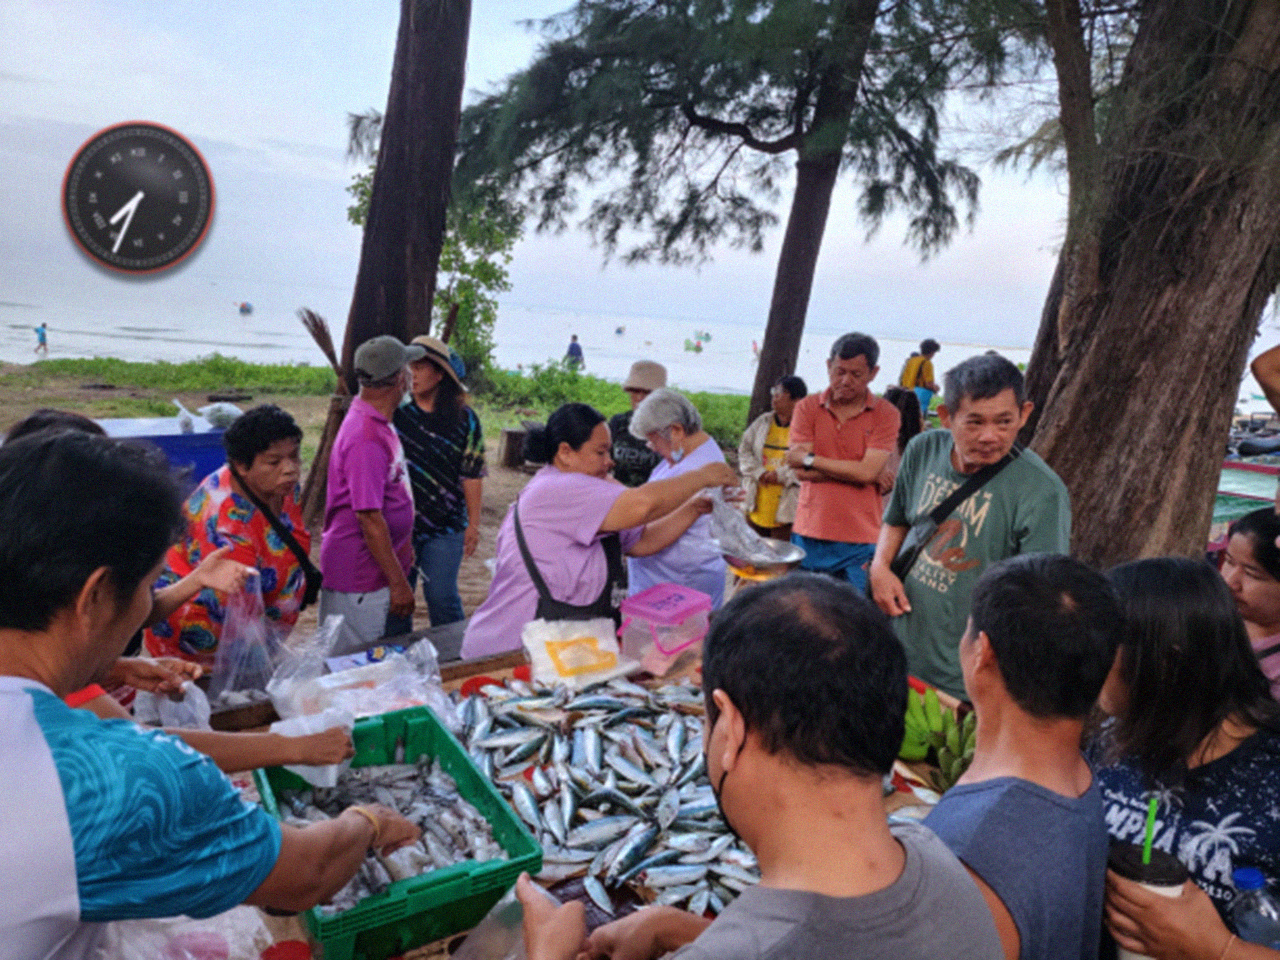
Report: 7:34
